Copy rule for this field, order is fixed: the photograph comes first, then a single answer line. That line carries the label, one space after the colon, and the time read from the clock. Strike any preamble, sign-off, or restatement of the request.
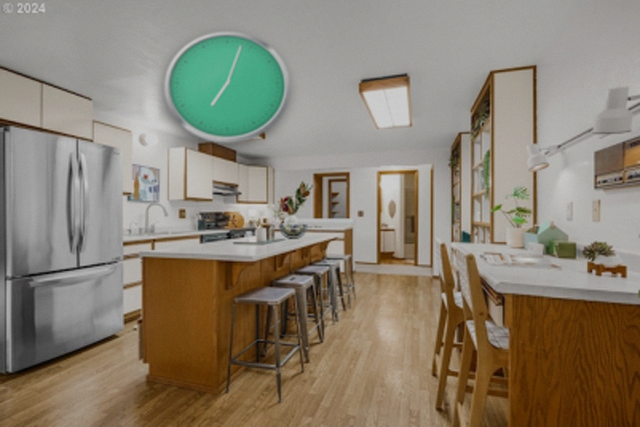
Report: 7:03
